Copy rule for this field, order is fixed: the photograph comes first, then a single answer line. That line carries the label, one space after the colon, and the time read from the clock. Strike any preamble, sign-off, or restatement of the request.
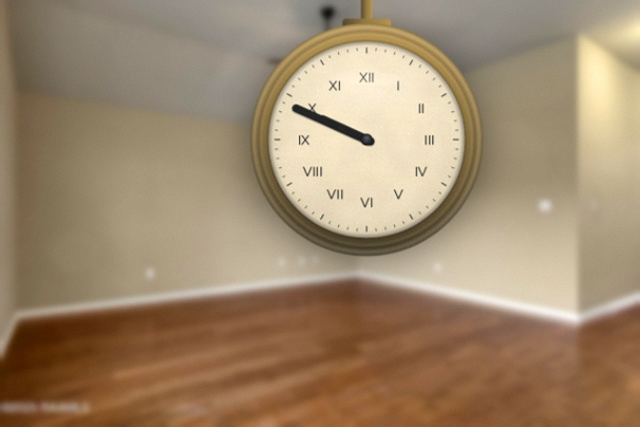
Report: 9:49
